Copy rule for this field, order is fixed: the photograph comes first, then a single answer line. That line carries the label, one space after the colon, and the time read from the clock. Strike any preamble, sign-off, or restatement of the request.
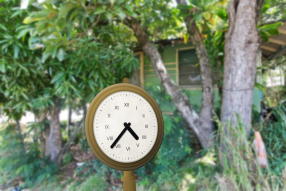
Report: 4:37
